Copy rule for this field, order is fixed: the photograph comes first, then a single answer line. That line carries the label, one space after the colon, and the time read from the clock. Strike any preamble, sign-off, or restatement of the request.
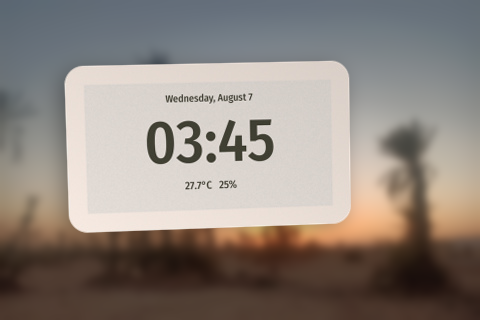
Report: 3:45
